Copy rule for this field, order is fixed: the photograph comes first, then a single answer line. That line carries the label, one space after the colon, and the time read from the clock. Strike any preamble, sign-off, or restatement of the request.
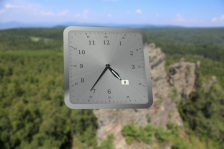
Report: 4:36
